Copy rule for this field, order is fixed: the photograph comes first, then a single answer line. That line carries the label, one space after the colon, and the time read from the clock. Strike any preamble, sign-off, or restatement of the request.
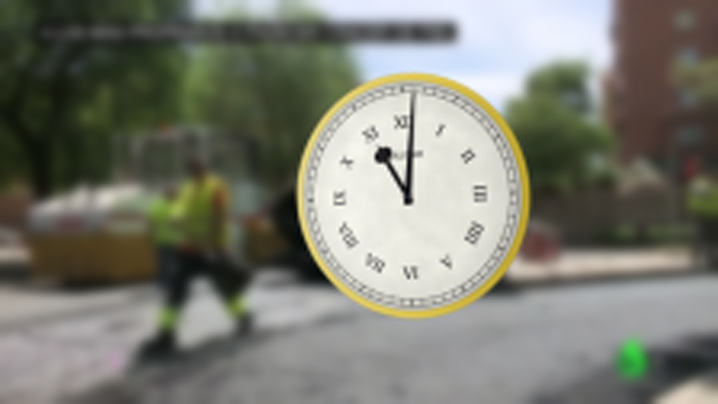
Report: 11:01
